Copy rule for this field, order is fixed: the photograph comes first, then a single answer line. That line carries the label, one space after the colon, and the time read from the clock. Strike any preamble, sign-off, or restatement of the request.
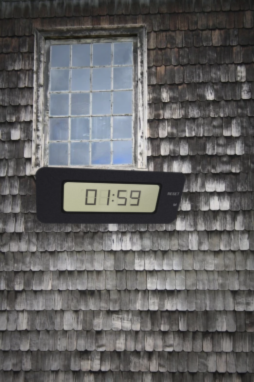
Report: 1:59
